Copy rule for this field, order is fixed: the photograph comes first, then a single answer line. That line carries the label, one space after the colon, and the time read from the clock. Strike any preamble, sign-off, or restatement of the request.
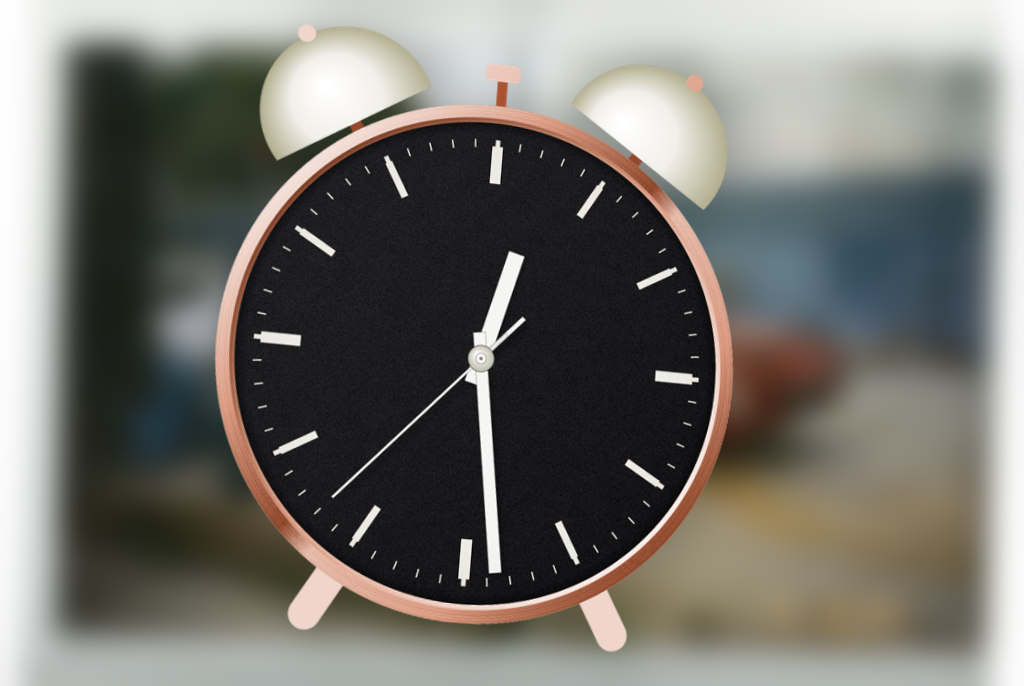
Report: 12:28:37
